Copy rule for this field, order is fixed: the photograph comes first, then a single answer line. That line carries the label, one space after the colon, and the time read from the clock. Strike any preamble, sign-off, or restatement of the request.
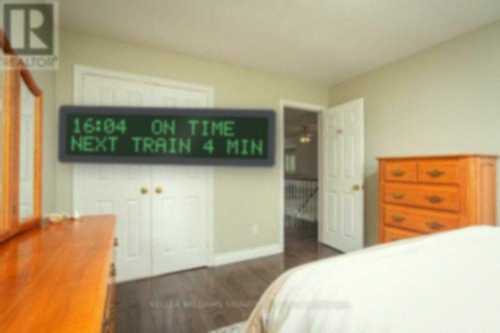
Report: 16:04
